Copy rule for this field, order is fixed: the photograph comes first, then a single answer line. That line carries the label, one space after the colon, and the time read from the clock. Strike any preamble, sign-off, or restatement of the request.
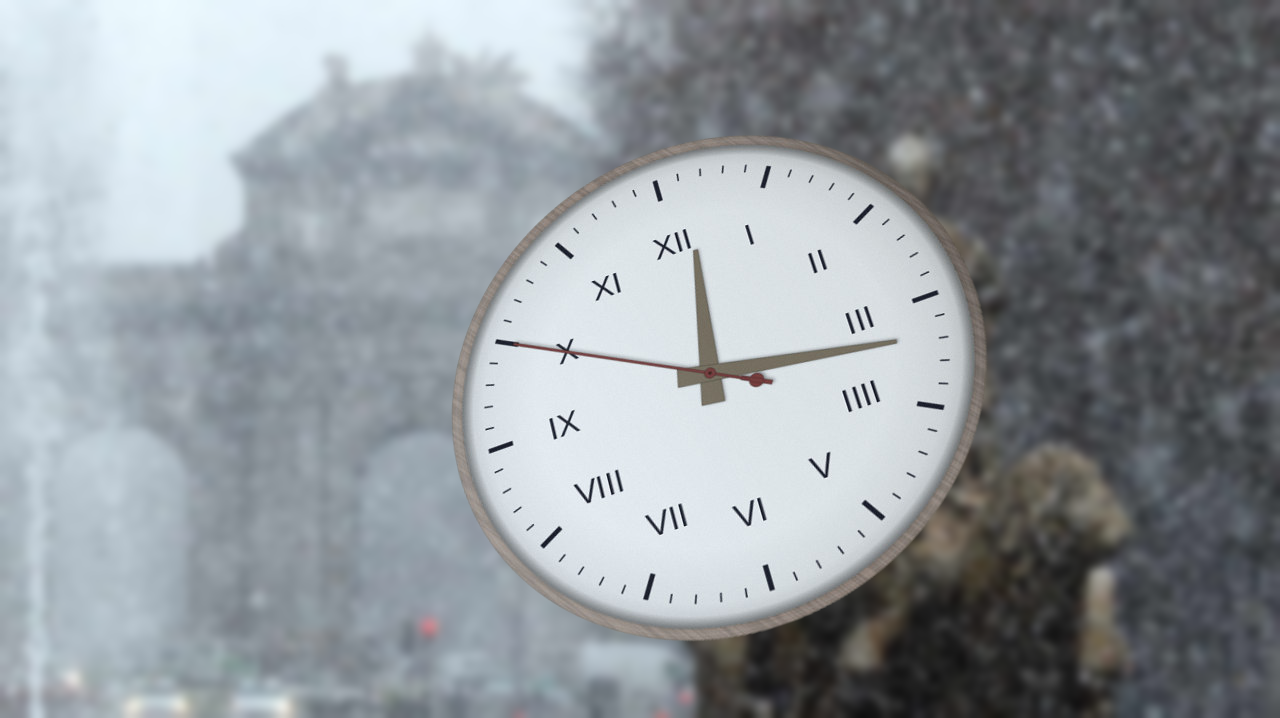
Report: 12:16:50
